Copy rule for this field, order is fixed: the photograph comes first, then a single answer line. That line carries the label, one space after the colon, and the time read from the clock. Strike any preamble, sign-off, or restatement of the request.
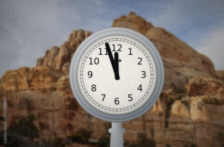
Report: 11:57
